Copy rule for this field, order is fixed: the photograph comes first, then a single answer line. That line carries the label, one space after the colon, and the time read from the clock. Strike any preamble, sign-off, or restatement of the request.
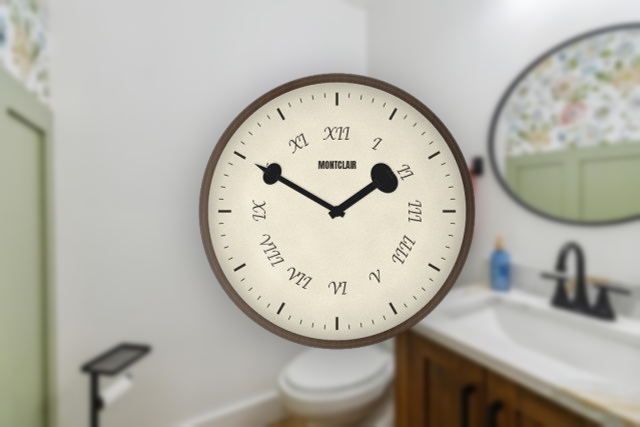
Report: 1:50
